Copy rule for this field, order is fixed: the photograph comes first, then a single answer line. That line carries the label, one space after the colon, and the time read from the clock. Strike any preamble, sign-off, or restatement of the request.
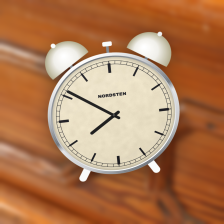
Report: 7:51
